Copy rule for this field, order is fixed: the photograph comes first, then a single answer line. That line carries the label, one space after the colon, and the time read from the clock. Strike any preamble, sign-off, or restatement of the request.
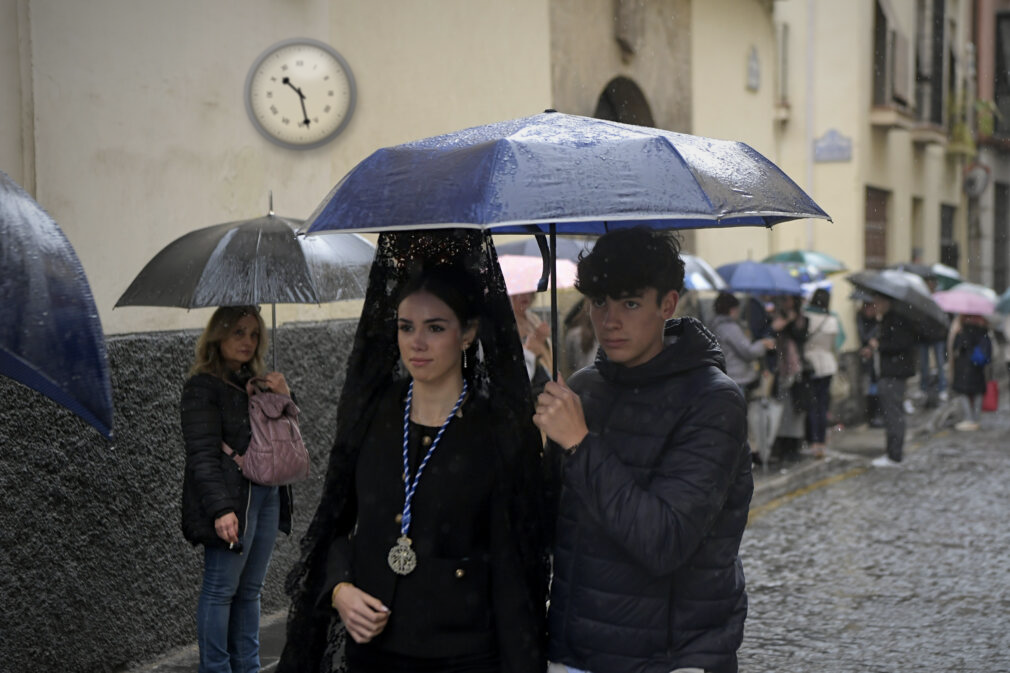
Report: 10:28
